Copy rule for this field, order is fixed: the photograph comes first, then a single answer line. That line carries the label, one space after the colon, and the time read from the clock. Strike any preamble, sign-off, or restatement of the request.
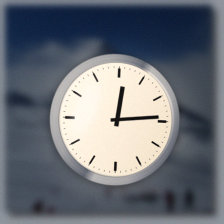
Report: 12:14
